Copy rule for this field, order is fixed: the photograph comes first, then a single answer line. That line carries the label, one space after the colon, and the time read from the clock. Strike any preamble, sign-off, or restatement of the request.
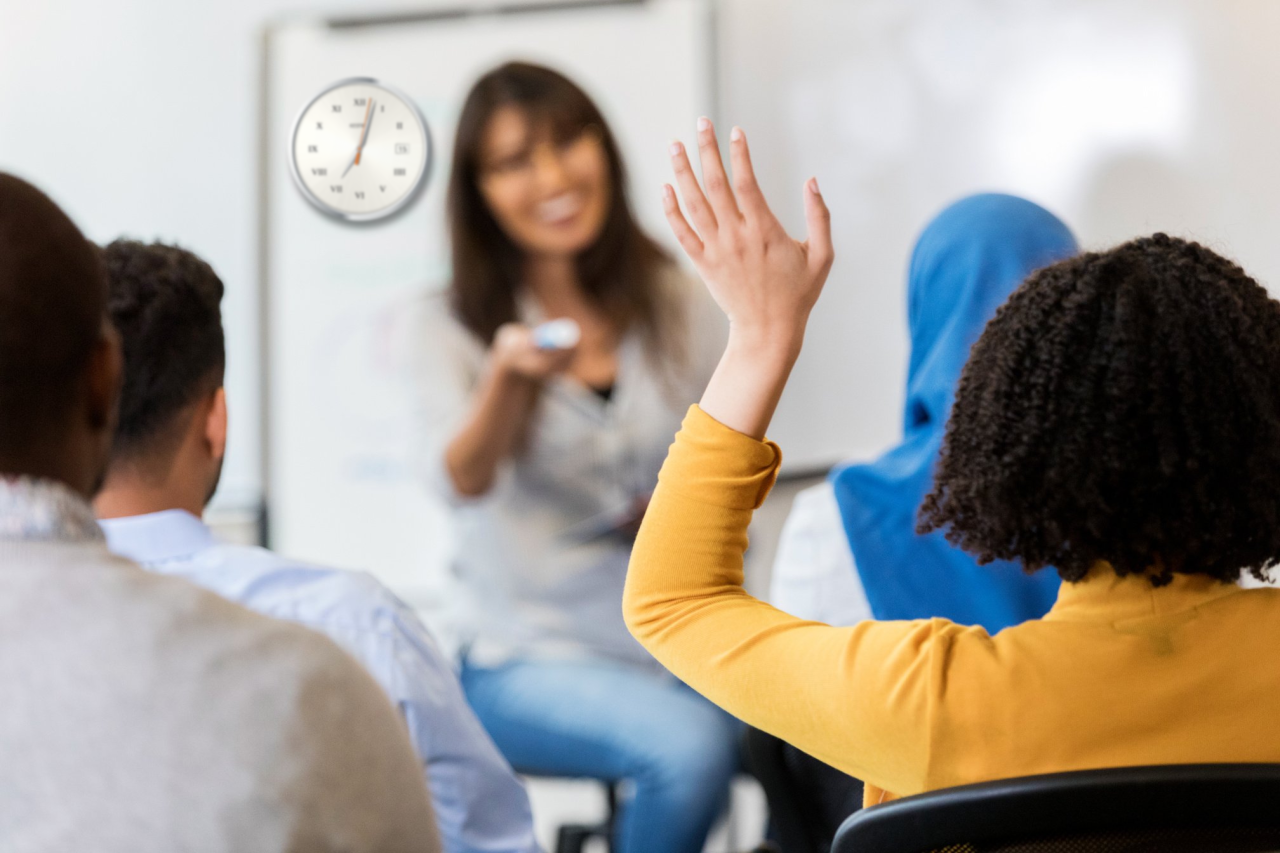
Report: 7:03:02
